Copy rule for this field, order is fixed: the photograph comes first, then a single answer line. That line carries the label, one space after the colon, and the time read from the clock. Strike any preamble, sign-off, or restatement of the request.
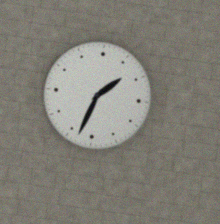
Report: 1:33
